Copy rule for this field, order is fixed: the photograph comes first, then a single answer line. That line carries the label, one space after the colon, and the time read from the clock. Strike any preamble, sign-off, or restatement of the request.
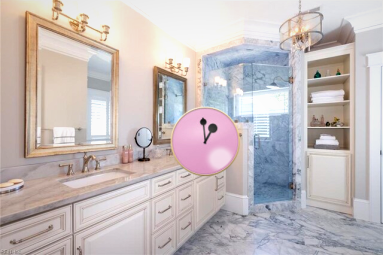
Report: 12:59
